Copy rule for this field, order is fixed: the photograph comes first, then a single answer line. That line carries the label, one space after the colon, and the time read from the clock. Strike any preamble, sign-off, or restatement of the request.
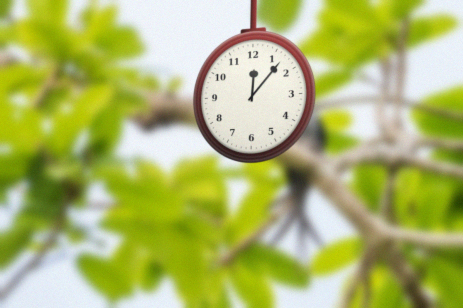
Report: 12:07
